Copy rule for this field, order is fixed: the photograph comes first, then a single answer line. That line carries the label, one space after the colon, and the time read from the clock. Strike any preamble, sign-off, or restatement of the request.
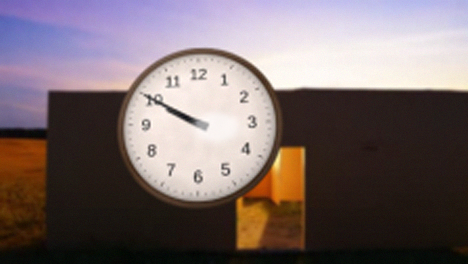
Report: 9:50
